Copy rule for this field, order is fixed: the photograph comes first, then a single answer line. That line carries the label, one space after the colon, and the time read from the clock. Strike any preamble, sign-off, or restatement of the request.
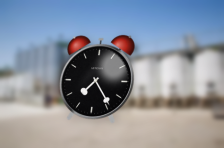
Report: 7:24
